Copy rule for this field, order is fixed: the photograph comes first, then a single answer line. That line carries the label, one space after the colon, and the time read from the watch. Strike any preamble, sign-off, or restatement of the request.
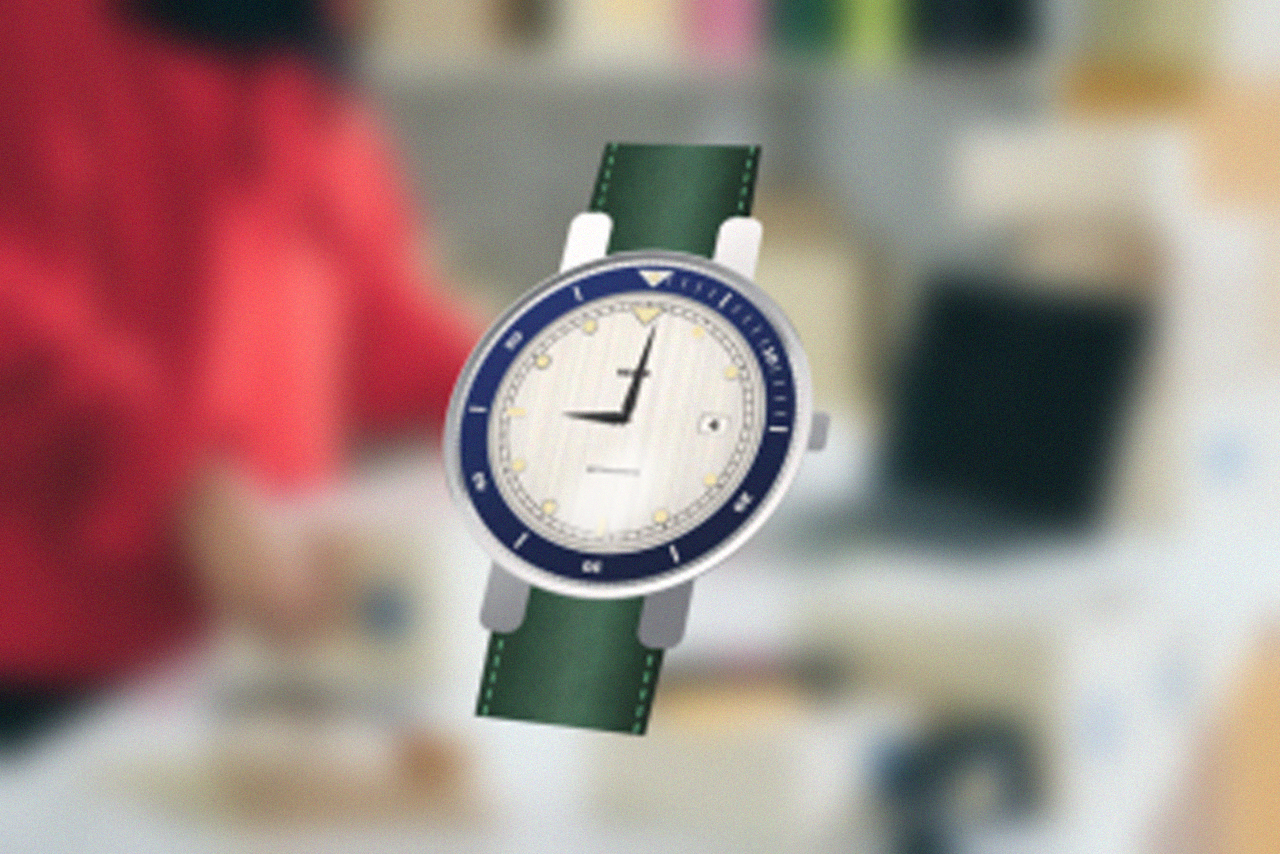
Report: 9:01
